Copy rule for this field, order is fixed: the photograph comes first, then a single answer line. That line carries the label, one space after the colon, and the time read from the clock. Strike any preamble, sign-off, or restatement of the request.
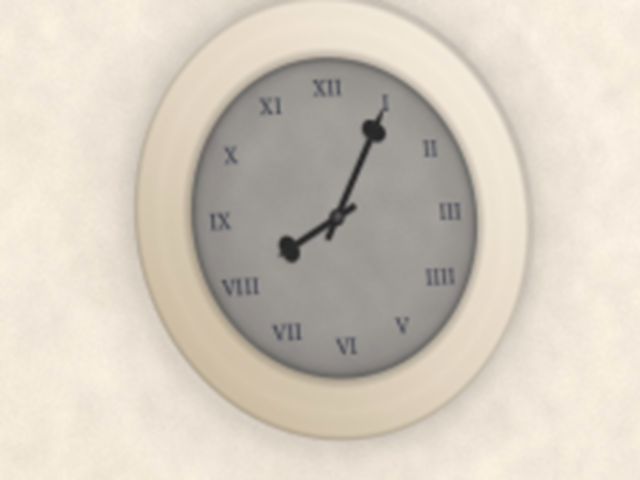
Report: 8:05
